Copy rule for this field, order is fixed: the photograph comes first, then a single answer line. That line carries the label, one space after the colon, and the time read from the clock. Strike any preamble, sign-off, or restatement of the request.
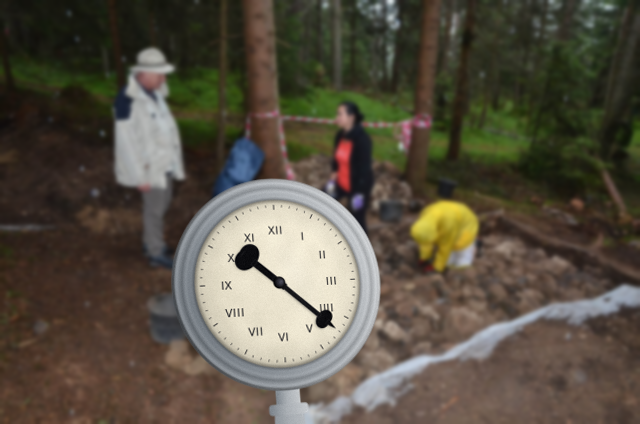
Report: 10:22
